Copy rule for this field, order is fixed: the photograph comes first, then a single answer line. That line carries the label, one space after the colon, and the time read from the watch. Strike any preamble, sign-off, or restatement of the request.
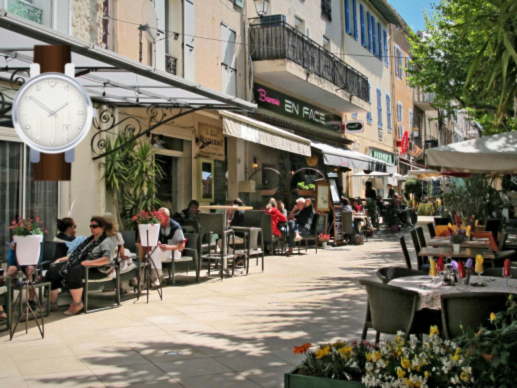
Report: 1:51
